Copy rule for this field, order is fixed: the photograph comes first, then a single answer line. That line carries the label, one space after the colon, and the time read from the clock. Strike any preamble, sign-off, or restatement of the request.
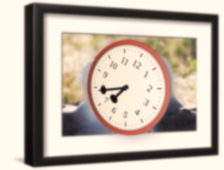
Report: 6:39
